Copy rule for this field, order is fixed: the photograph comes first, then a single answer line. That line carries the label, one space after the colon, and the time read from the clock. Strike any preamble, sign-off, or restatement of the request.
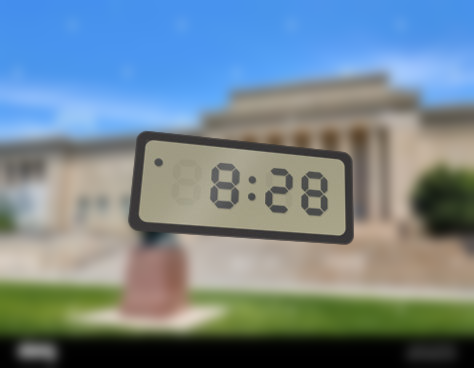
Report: 8:28
